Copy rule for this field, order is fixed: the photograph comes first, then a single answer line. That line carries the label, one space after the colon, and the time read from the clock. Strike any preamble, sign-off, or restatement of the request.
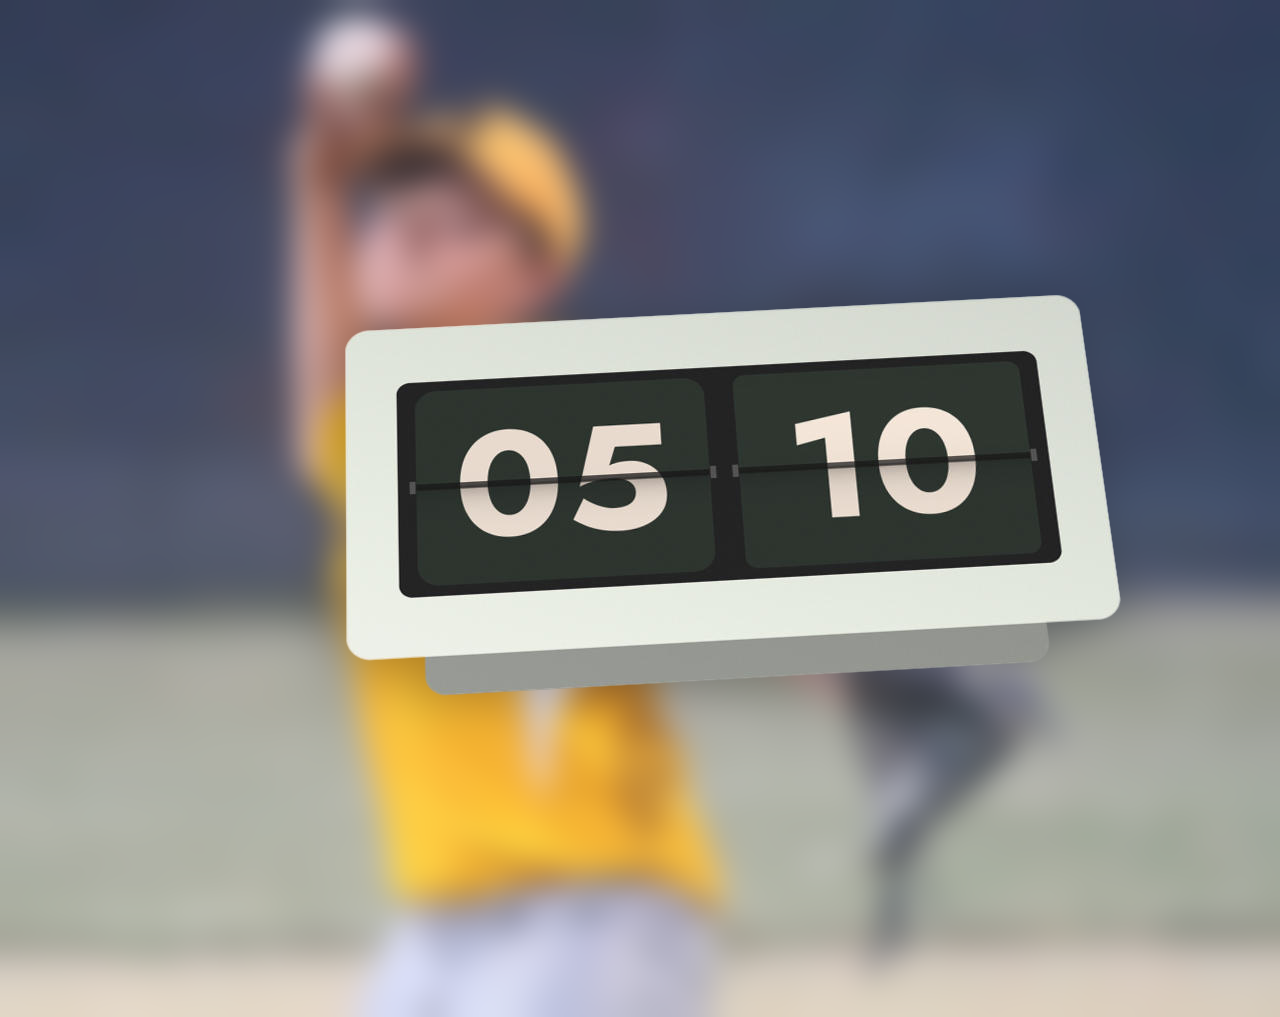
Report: 5:10
